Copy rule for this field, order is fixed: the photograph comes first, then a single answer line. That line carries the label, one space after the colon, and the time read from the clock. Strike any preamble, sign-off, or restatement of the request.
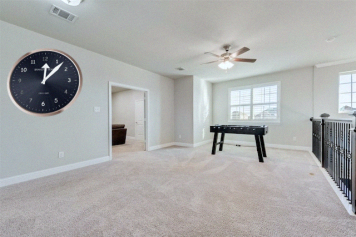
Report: 12:07
